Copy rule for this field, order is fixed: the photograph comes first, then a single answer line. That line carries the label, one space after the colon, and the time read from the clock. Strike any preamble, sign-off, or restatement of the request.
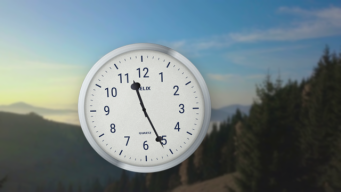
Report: 11:26
